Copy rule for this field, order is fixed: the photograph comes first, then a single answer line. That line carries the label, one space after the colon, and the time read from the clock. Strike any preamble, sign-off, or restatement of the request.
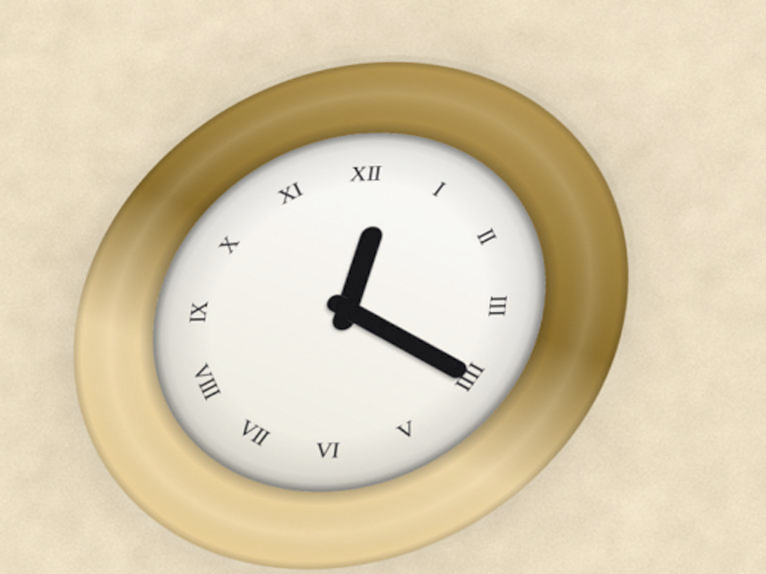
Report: 12:20
